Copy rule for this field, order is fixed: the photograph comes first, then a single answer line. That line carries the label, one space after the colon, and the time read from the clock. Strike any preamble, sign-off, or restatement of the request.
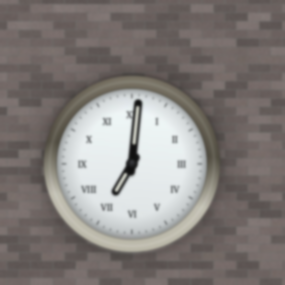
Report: 7:01
